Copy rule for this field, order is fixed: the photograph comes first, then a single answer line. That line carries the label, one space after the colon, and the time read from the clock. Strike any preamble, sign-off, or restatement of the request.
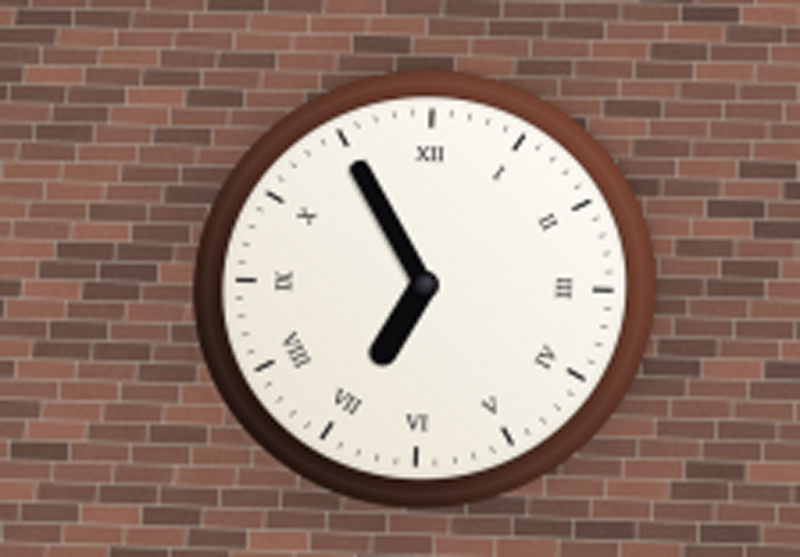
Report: 6:55
